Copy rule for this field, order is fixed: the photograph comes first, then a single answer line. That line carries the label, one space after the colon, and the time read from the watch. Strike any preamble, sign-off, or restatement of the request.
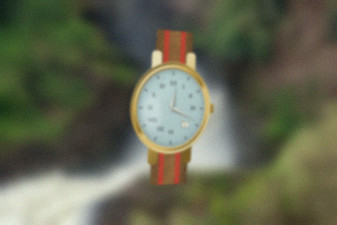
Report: 12:19
